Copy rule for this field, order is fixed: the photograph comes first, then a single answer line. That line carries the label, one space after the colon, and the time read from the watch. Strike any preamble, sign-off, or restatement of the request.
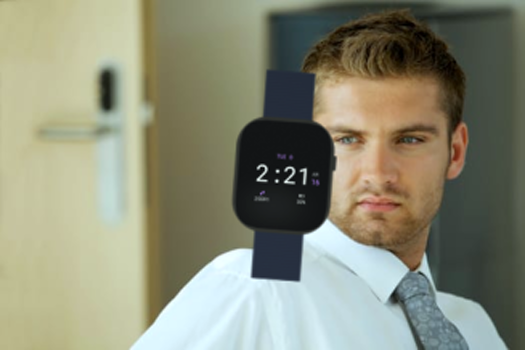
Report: 2:21
